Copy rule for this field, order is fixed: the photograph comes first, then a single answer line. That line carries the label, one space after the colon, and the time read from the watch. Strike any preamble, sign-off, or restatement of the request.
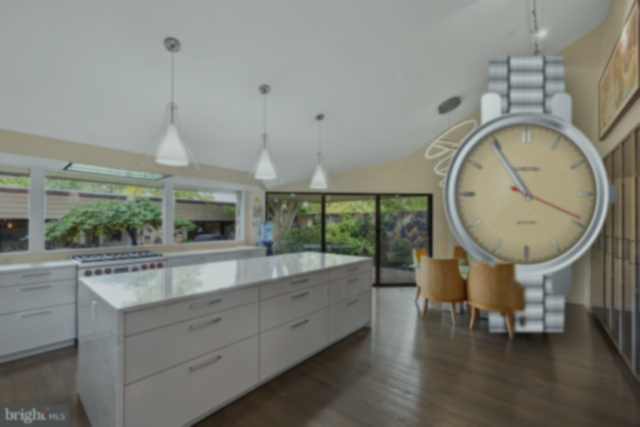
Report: 10:54:19
